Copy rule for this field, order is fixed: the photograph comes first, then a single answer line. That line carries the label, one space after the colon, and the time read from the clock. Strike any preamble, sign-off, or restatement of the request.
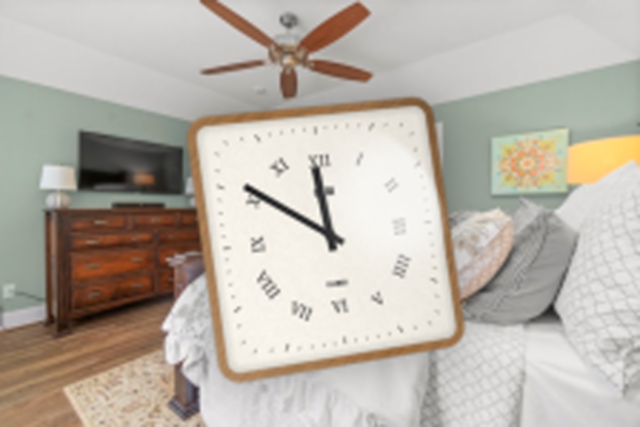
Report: 11:51
